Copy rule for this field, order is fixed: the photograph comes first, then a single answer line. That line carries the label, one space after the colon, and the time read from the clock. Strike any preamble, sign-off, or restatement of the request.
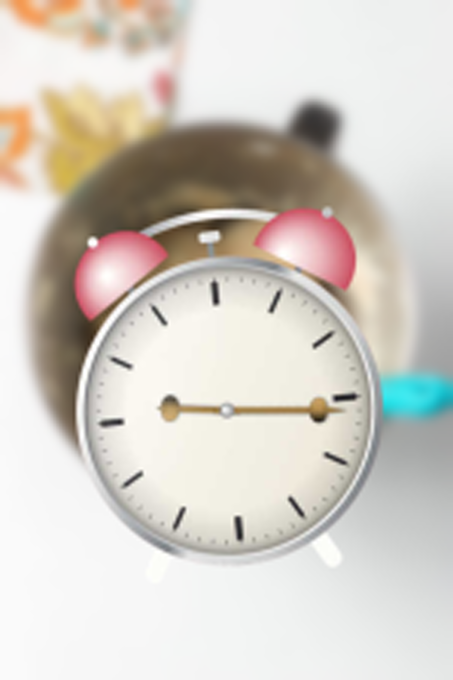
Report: 9:16
